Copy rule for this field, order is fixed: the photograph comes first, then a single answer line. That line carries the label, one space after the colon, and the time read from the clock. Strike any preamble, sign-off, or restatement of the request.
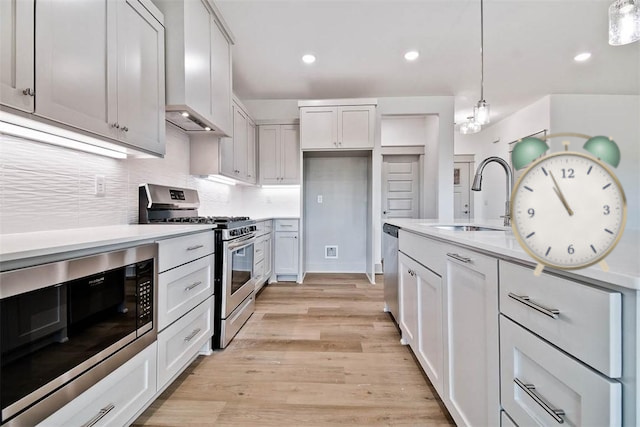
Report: 10:56
